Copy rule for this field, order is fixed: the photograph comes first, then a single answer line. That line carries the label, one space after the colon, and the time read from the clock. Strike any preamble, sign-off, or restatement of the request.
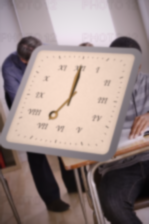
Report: 7:00
